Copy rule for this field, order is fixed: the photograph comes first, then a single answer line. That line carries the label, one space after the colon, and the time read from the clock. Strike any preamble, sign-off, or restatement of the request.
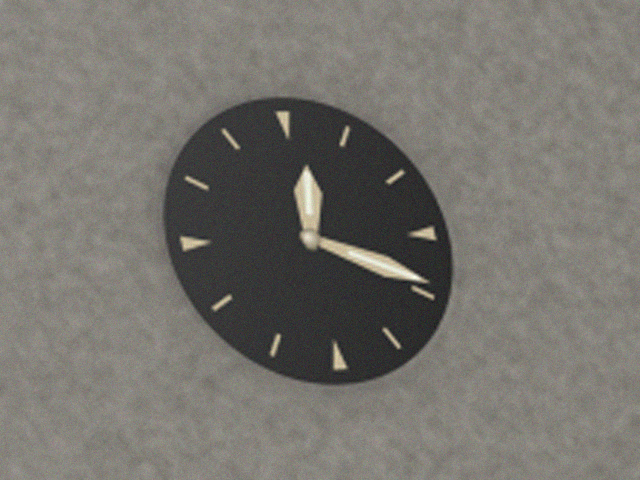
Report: 12:19
